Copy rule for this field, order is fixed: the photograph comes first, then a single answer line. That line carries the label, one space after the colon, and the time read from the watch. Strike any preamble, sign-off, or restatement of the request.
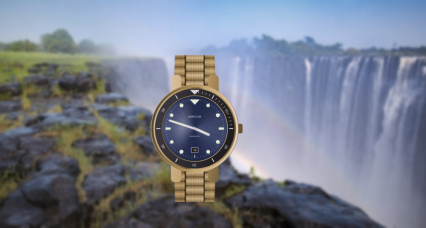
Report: 3:48
